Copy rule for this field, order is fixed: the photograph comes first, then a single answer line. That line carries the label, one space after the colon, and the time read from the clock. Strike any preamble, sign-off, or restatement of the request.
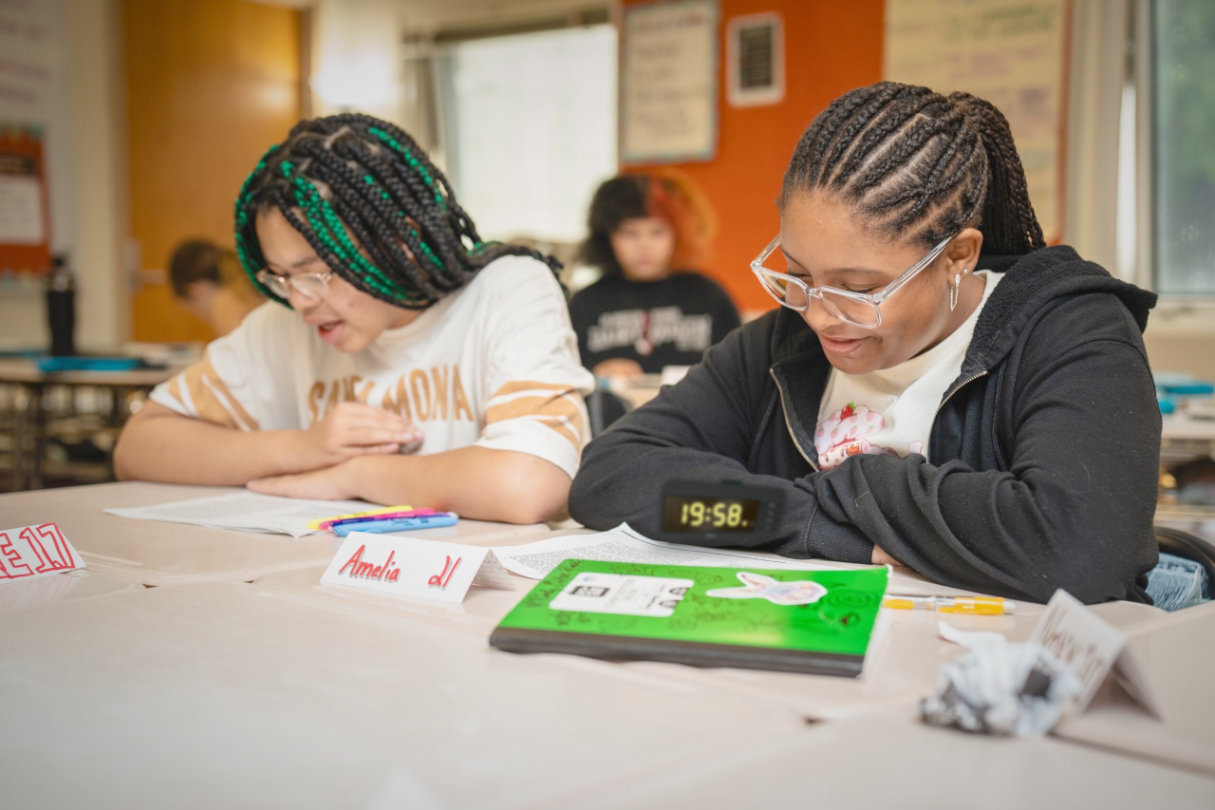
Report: 19:58
